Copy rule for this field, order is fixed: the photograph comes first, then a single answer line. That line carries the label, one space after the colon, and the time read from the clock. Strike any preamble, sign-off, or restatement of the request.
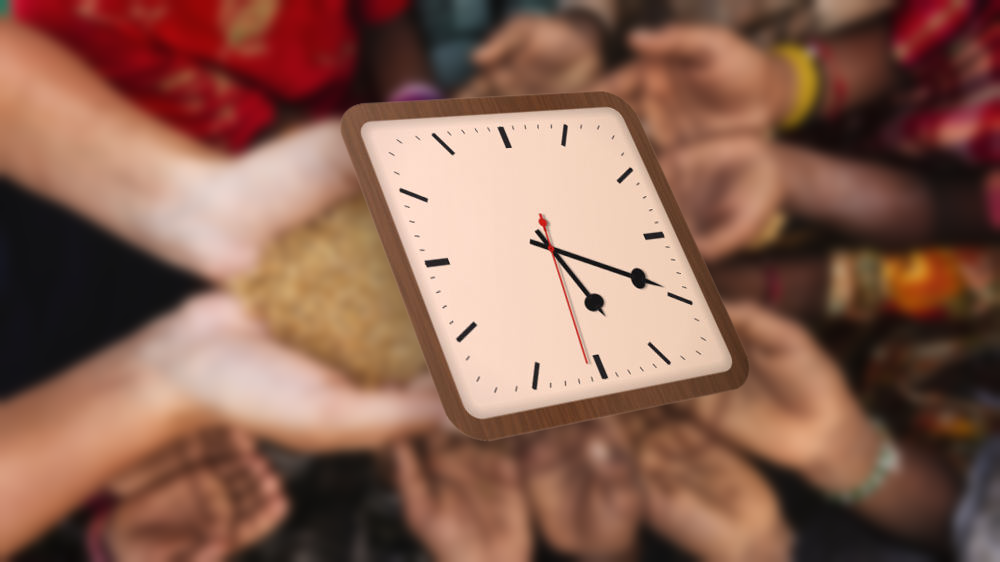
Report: 5:19:31
